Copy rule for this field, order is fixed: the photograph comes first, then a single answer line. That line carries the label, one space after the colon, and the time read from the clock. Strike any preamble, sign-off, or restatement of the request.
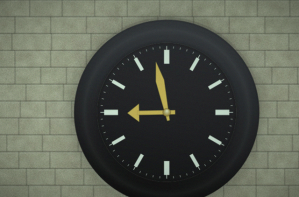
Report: 8:58
